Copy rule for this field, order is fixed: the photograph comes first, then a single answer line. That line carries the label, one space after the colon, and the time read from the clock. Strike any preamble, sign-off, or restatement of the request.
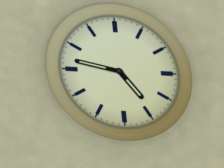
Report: 4:47
